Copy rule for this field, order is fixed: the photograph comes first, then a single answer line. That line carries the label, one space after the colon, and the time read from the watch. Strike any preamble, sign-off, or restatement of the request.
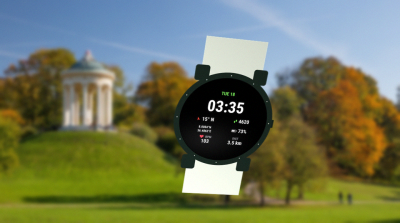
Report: 3:35
